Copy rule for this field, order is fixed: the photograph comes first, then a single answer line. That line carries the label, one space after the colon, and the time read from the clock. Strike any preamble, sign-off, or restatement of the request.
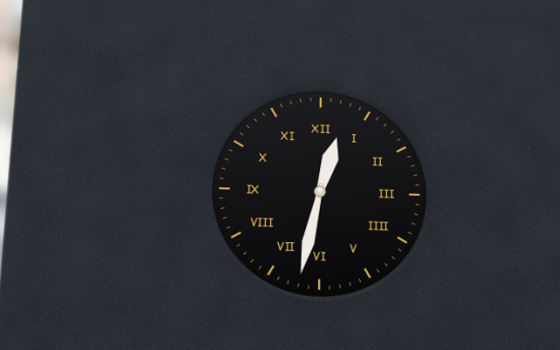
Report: 12:32
